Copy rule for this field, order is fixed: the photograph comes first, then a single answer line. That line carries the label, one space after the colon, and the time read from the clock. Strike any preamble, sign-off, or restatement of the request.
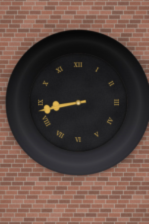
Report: 8:43
